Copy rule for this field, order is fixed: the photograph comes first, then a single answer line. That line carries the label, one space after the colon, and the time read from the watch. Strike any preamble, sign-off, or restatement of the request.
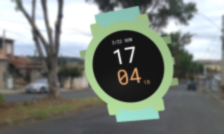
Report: 17:04
